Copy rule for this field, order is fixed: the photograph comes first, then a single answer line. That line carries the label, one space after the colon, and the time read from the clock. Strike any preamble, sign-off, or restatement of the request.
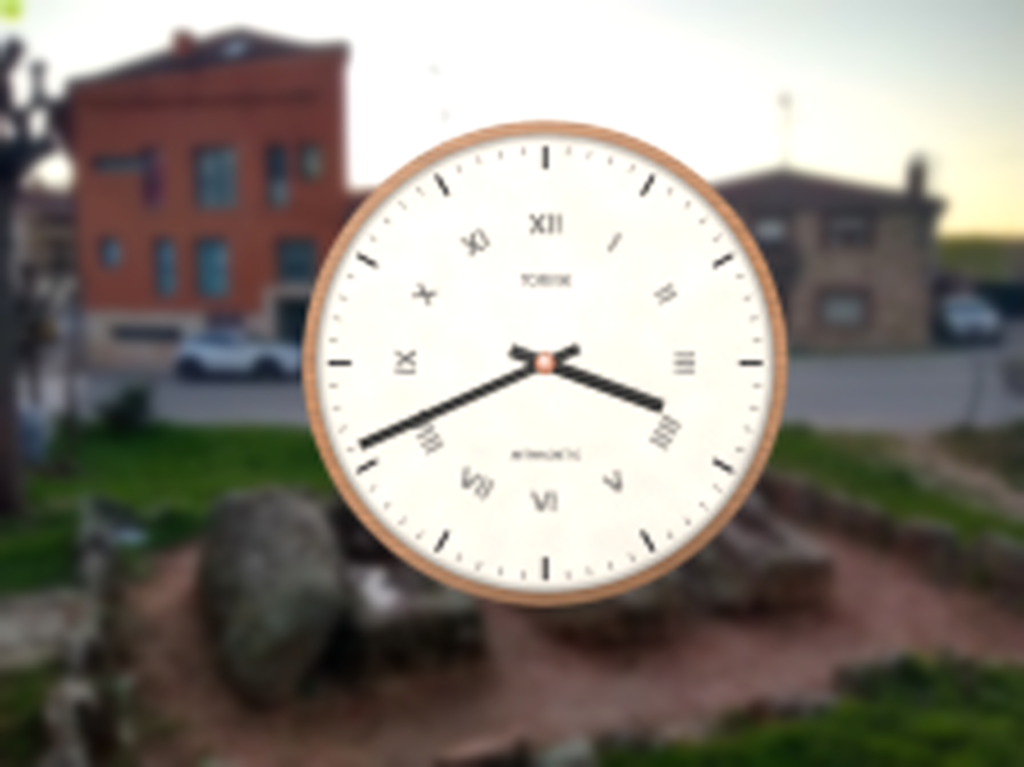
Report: 3:41
